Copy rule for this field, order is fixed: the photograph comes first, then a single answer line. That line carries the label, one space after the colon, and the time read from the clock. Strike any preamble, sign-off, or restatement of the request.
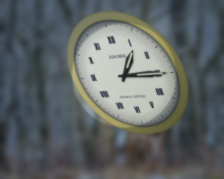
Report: 1:15
